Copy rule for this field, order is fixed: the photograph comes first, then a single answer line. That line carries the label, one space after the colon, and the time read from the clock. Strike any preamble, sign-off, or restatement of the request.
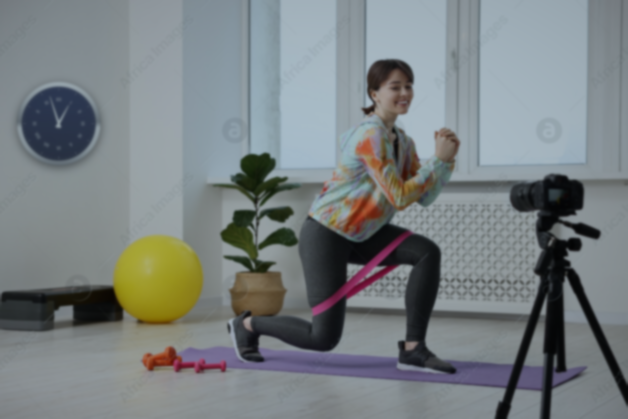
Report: 12:57
